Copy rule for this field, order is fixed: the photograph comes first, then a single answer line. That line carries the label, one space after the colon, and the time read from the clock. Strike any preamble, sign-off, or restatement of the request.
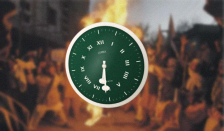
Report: 6:31
